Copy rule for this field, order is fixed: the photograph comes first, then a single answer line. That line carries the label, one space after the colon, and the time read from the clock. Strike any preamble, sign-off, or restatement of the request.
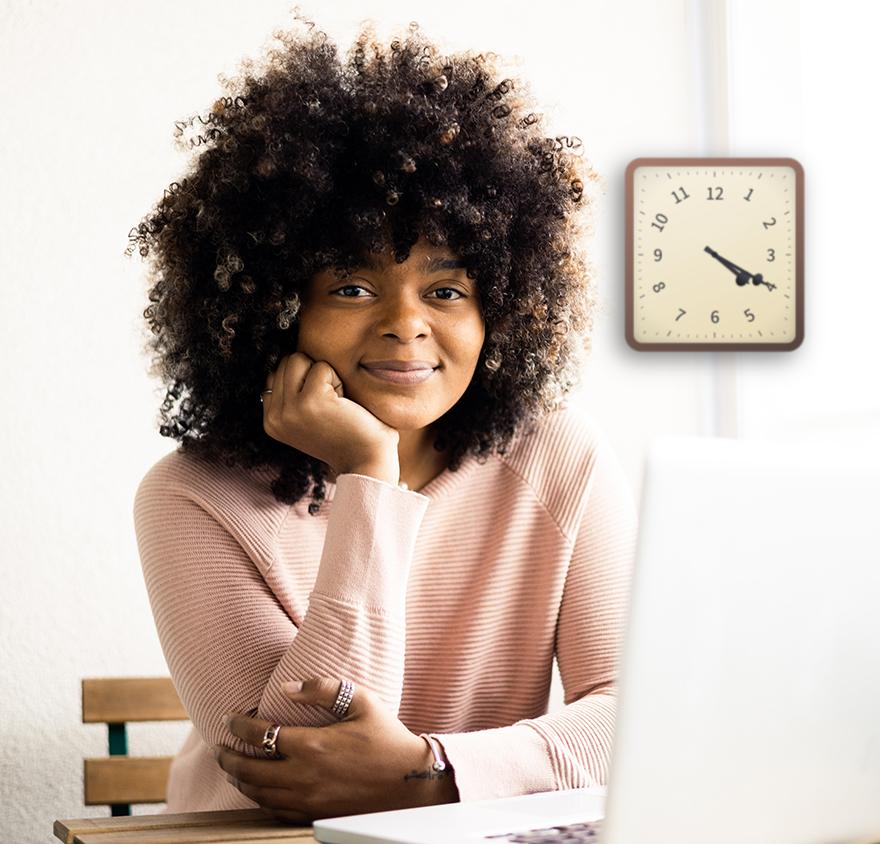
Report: 4:20
